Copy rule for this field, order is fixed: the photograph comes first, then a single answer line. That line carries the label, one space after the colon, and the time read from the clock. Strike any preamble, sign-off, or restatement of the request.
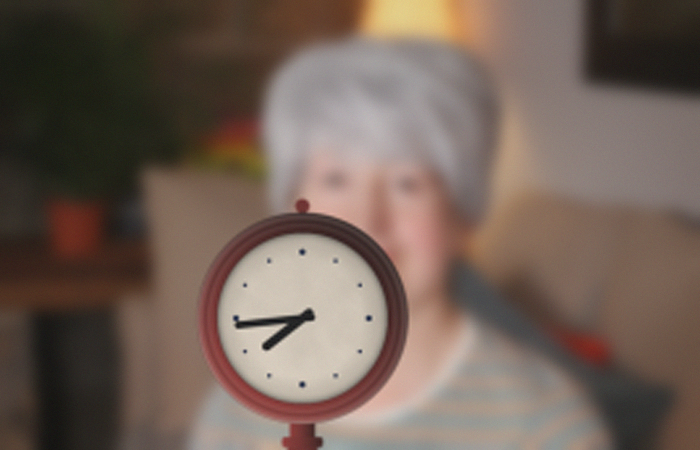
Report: 7:44
